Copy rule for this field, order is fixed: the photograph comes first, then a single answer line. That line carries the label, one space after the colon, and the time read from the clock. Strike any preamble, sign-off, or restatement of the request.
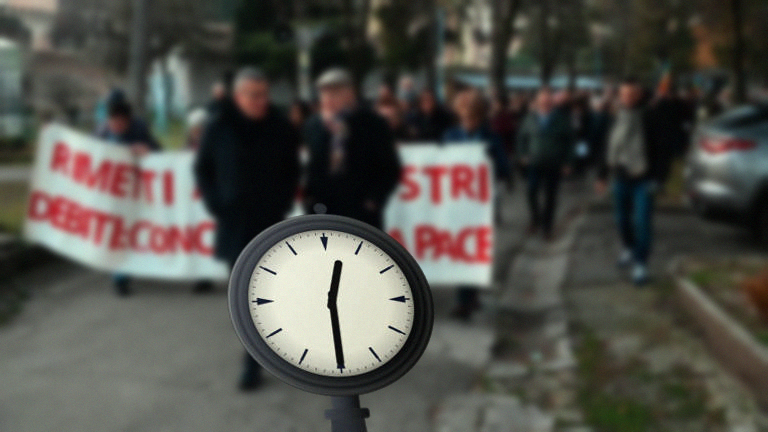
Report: 12:30
